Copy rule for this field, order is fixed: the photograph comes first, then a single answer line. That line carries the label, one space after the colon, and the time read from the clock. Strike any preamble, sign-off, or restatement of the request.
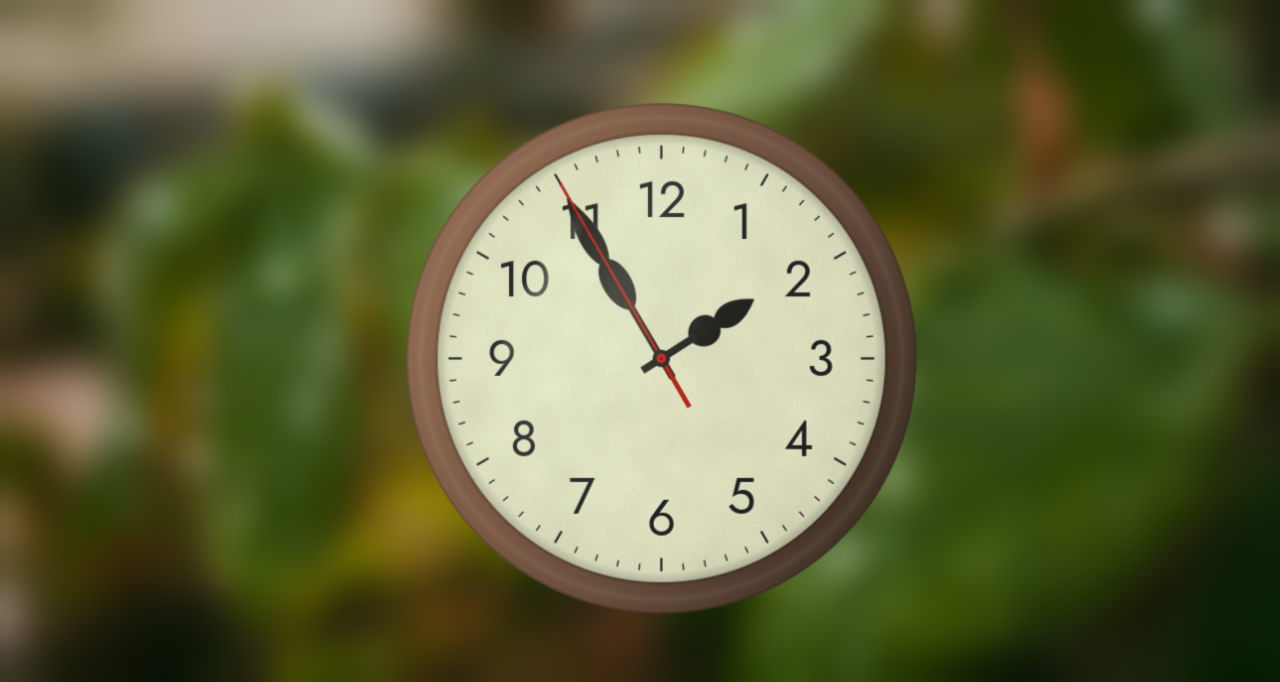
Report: 1:54:55
